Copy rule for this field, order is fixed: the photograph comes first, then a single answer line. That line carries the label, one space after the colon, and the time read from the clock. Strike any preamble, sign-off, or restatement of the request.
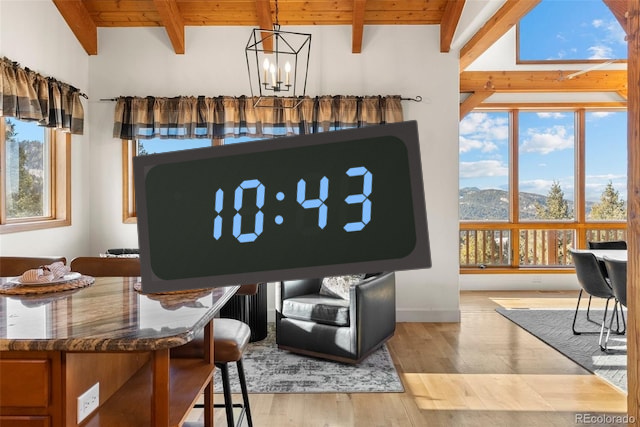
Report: 10:43
